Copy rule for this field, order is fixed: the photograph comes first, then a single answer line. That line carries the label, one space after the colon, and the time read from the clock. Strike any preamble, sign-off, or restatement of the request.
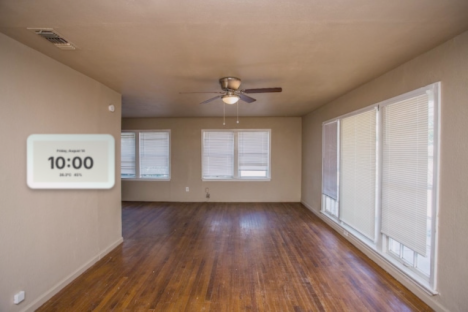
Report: 10:00
